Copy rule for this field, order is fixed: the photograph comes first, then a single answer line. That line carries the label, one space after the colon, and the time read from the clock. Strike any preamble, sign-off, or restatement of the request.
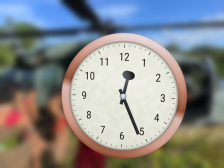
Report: 12:26
